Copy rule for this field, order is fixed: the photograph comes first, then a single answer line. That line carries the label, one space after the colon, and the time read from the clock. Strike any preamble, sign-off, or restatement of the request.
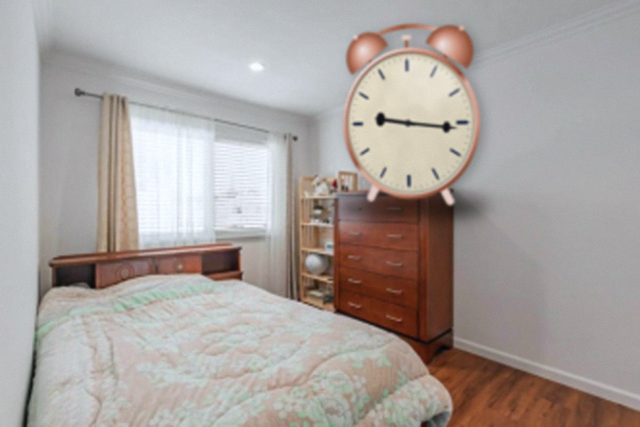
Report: 9:16
